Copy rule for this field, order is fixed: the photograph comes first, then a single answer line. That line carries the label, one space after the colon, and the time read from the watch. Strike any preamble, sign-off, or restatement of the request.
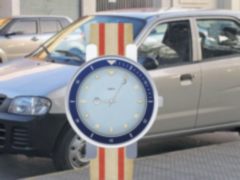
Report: 9:05
